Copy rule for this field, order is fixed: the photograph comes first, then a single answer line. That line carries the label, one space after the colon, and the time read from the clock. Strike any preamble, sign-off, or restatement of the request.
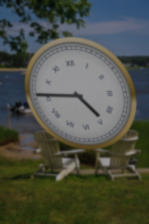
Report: 4:46
